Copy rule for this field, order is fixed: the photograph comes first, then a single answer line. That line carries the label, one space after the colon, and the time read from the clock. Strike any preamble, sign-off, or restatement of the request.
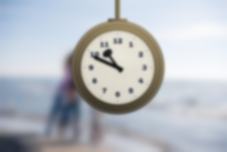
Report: 10:49
